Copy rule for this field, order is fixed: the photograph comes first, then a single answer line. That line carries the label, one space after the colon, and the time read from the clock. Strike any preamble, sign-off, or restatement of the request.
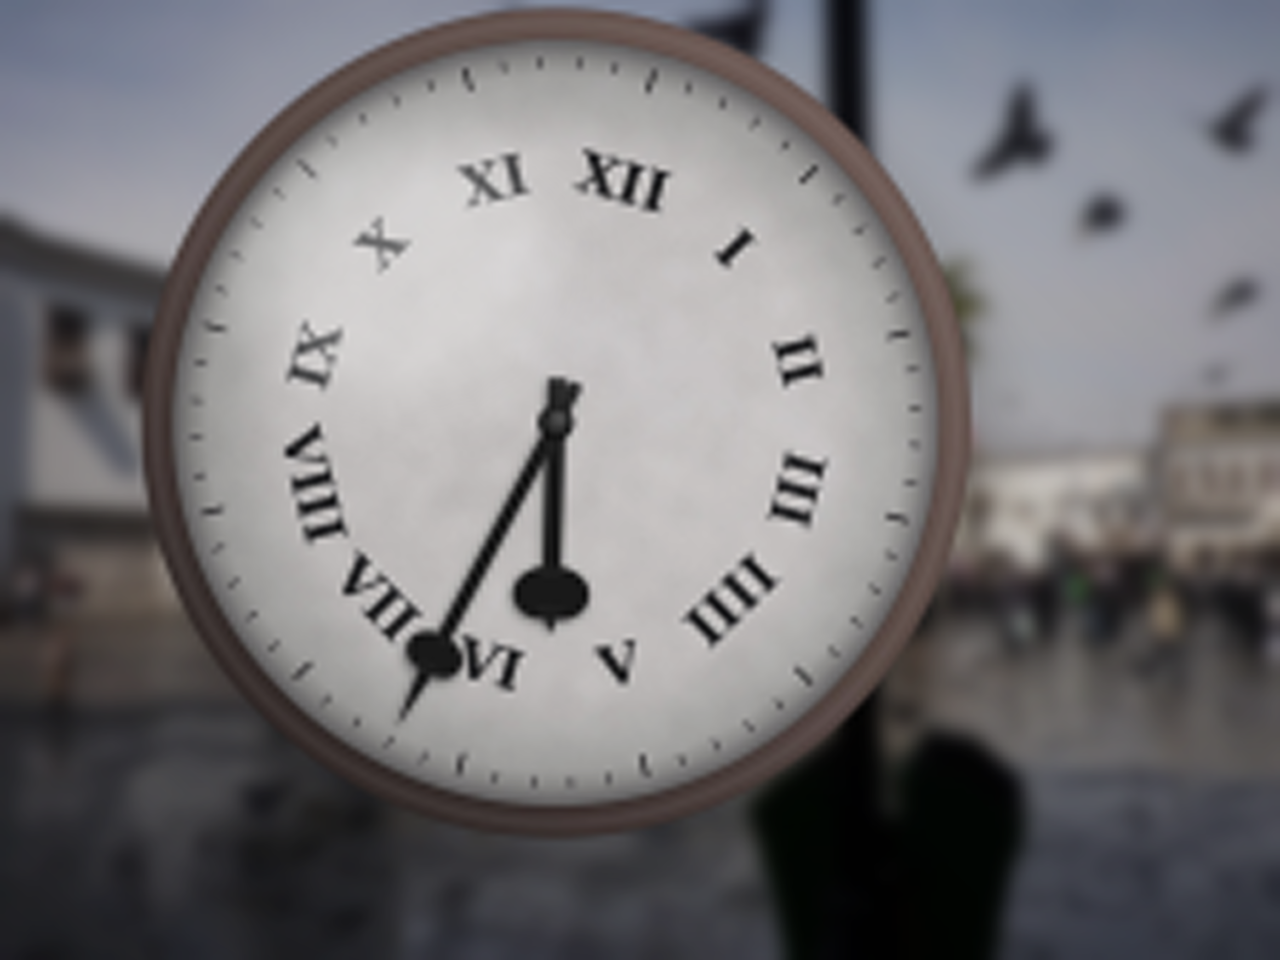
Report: 5:32
